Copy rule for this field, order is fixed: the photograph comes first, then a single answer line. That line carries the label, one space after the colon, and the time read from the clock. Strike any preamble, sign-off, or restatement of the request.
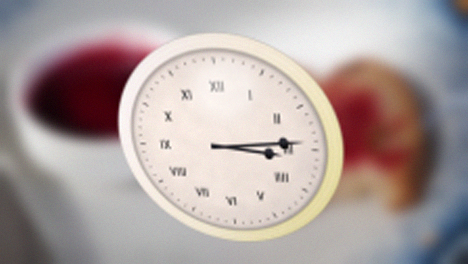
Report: 3:14
